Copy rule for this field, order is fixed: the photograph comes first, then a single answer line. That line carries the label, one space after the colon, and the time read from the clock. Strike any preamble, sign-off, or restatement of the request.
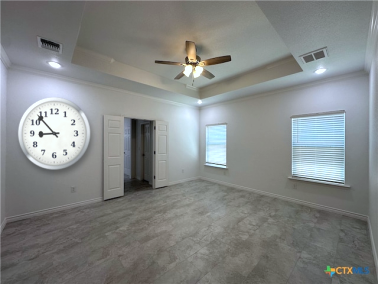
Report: 8:53
